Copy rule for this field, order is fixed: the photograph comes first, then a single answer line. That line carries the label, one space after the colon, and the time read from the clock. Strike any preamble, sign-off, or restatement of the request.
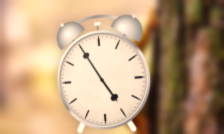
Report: 4:55
